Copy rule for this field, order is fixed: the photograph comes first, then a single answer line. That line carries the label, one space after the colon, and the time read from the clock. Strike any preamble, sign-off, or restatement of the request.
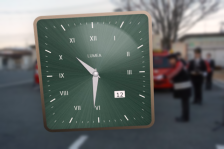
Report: 10:31
